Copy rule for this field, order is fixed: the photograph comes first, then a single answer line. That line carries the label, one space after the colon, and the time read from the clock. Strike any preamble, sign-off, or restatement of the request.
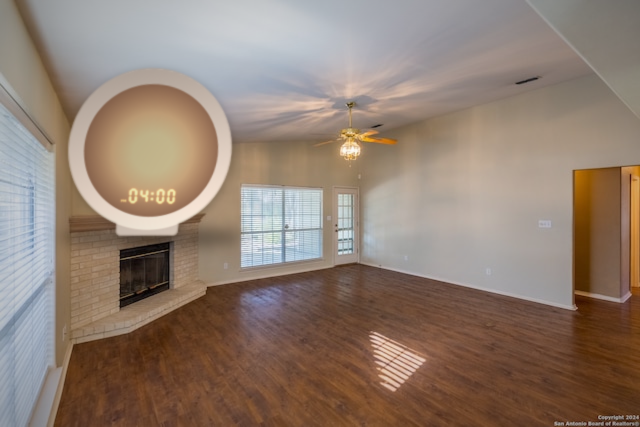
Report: 4:00
